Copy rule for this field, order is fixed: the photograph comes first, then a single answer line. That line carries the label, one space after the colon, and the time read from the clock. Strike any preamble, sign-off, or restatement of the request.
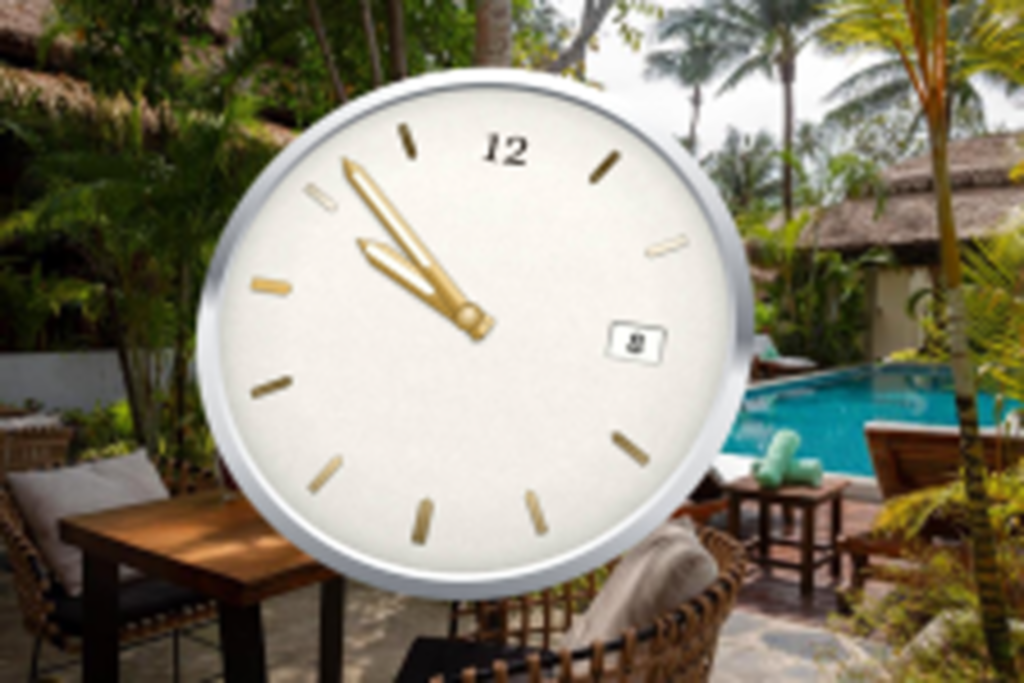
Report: 9:52
